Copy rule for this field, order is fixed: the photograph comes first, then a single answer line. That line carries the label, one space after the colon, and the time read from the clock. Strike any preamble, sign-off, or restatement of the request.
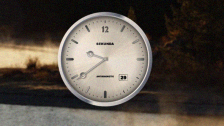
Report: 9:39
